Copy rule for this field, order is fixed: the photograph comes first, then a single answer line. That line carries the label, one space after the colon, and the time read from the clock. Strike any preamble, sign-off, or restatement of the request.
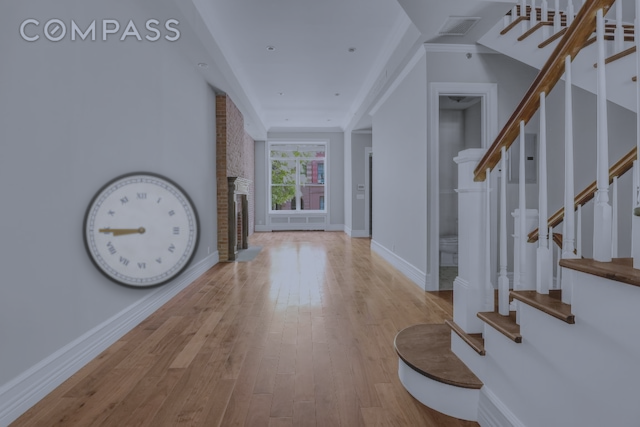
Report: 8:45
